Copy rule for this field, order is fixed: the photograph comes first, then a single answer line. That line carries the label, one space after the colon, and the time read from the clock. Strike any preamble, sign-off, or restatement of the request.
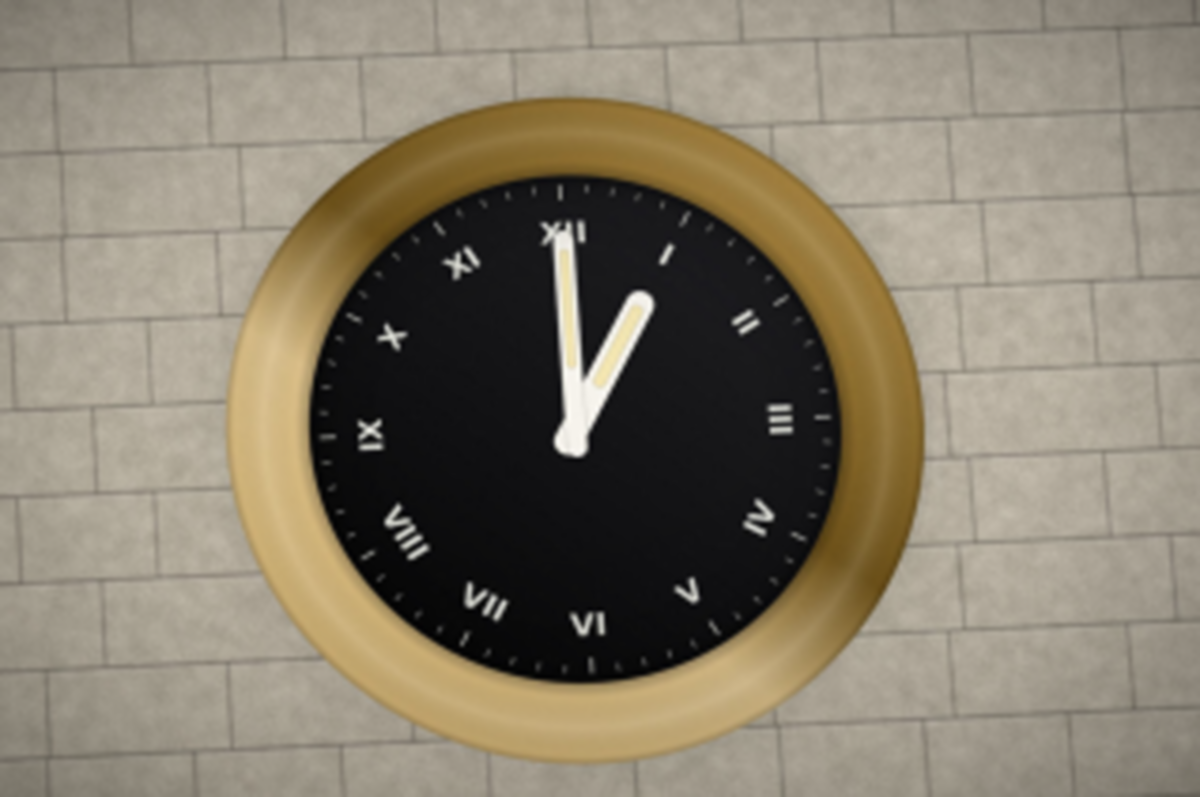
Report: 1:00
